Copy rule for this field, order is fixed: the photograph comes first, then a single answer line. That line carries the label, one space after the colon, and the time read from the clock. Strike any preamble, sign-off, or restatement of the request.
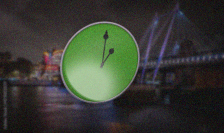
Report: 1:00
